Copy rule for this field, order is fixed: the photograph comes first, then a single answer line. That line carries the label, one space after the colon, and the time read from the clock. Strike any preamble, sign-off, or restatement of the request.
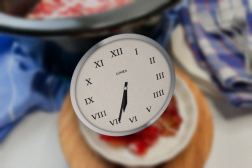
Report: 6:34
